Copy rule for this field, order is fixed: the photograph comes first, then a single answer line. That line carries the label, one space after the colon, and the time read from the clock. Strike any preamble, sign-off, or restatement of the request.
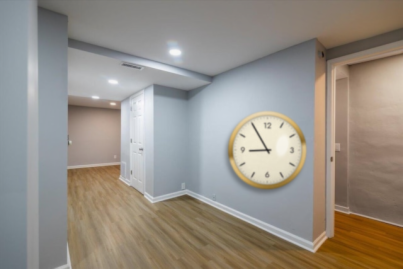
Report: 8:55
